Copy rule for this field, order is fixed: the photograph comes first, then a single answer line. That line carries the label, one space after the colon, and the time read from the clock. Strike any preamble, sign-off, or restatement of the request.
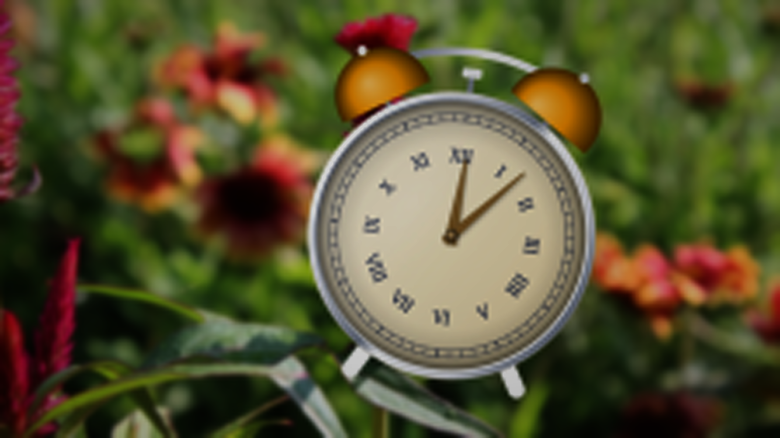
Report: 12:07
